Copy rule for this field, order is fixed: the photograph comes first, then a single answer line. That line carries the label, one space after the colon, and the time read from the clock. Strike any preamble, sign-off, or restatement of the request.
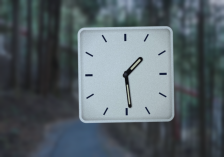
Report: 1:29
